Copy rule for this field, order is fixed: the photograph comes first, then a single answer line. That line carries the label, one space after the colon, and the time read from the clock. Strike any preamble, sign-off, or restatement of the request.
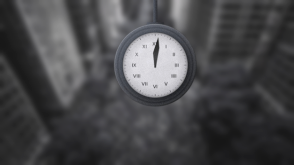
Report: 12:01
